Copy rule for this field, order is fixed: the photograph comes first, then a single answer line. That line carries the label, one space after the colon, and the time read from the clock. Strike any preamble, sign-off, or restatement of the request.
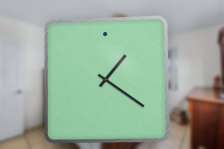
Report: 1:21
